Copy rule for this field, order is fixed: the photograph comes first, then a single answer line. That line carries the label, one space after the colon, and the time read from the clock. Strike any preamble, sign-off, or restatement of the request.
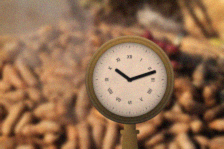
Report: 10:12
